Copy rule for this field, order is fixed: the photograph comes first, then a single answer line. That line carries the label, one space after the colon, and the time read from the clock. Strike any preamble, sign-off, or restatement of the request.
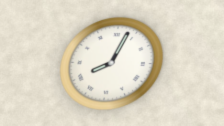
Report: 8:03
